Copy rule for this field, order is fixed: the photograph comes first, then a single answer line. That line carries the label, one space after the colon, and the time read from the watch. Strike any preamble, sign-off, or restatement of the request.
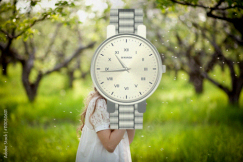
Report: 10:44
